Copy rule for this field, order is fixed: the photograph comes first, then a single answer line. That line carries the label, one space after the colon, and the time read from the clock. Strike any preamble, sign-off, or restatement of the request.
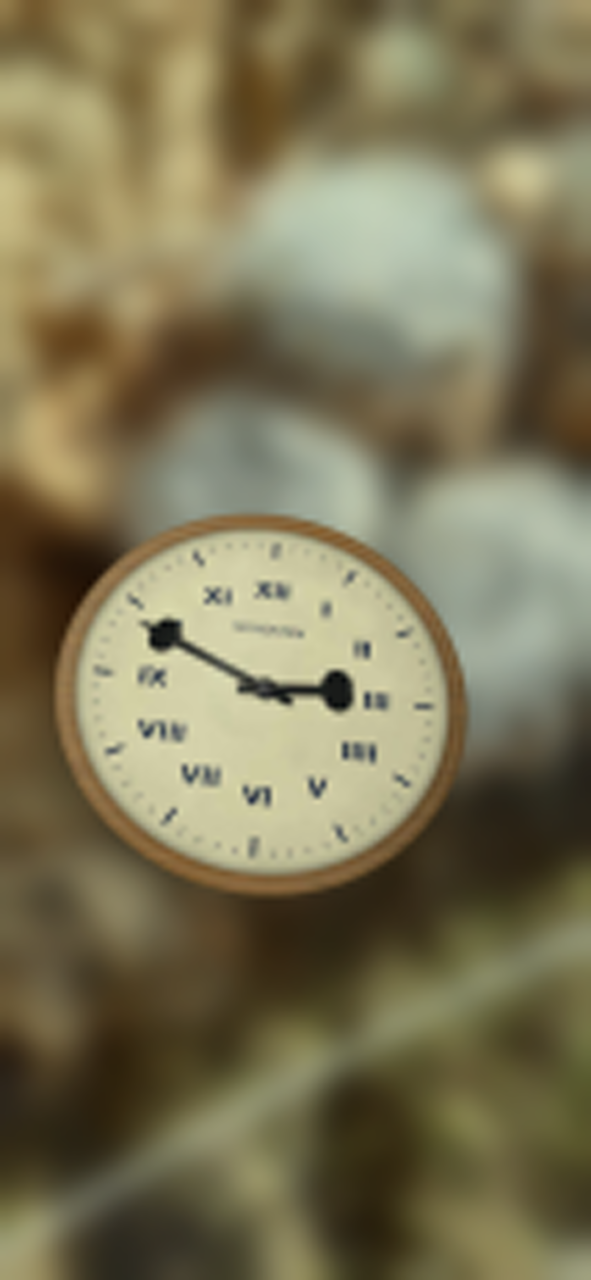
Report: 2:49
